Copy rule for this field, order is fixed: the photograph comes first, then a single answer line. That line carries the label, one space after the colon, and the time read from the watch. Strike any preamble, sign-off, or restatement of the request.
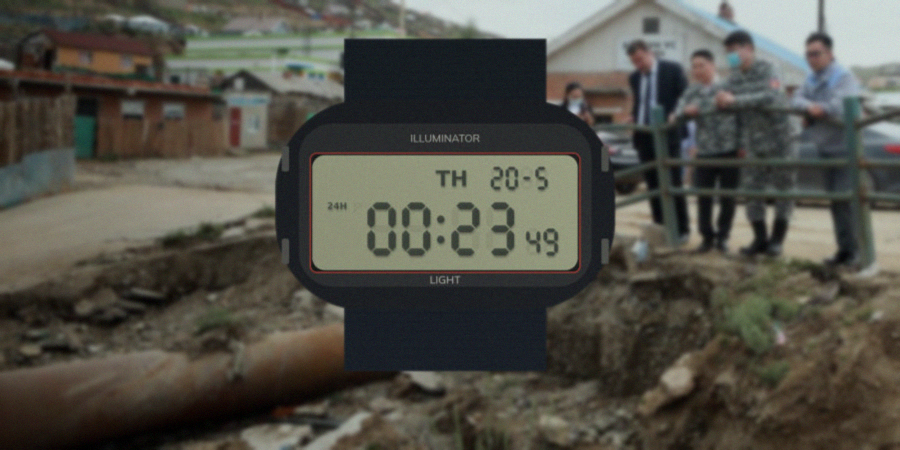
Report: 0:23:49
